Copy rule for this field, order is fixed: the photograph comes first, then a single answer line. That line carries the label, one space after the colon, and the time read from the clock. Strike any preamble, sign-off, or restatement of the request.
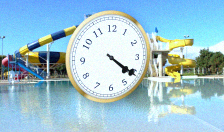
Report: 4:21
